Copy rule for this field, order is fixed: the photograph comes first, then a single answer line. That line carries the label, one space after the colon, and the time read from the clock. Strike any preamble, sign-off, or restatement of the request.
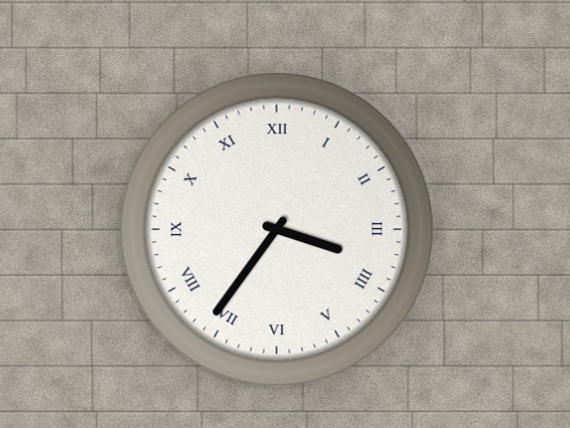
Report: 3:36
